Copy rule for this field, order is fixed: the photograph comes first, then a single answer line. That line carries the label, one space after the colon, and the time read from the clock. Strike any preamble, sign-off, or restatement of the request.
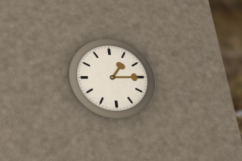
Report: 1:15
